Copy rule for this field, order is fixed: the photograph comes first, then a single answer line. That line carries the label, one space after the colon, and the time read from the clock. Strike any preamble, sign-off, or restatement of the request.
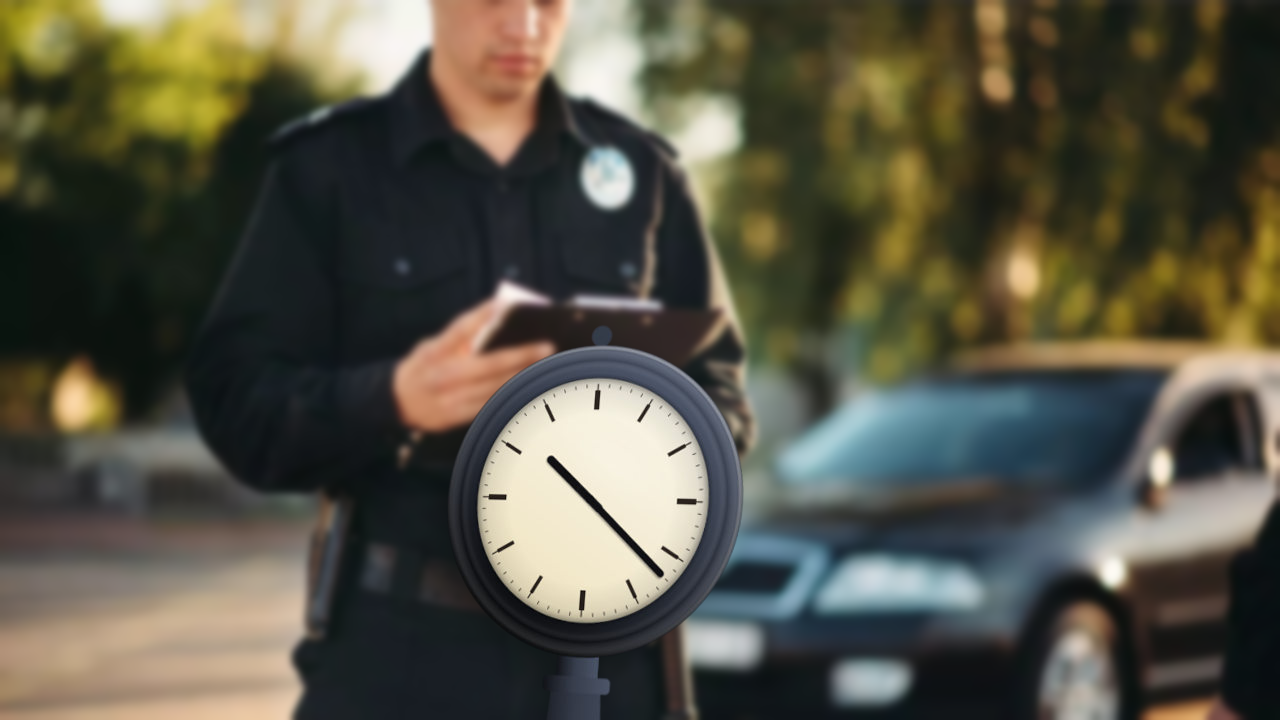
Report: 10:22
